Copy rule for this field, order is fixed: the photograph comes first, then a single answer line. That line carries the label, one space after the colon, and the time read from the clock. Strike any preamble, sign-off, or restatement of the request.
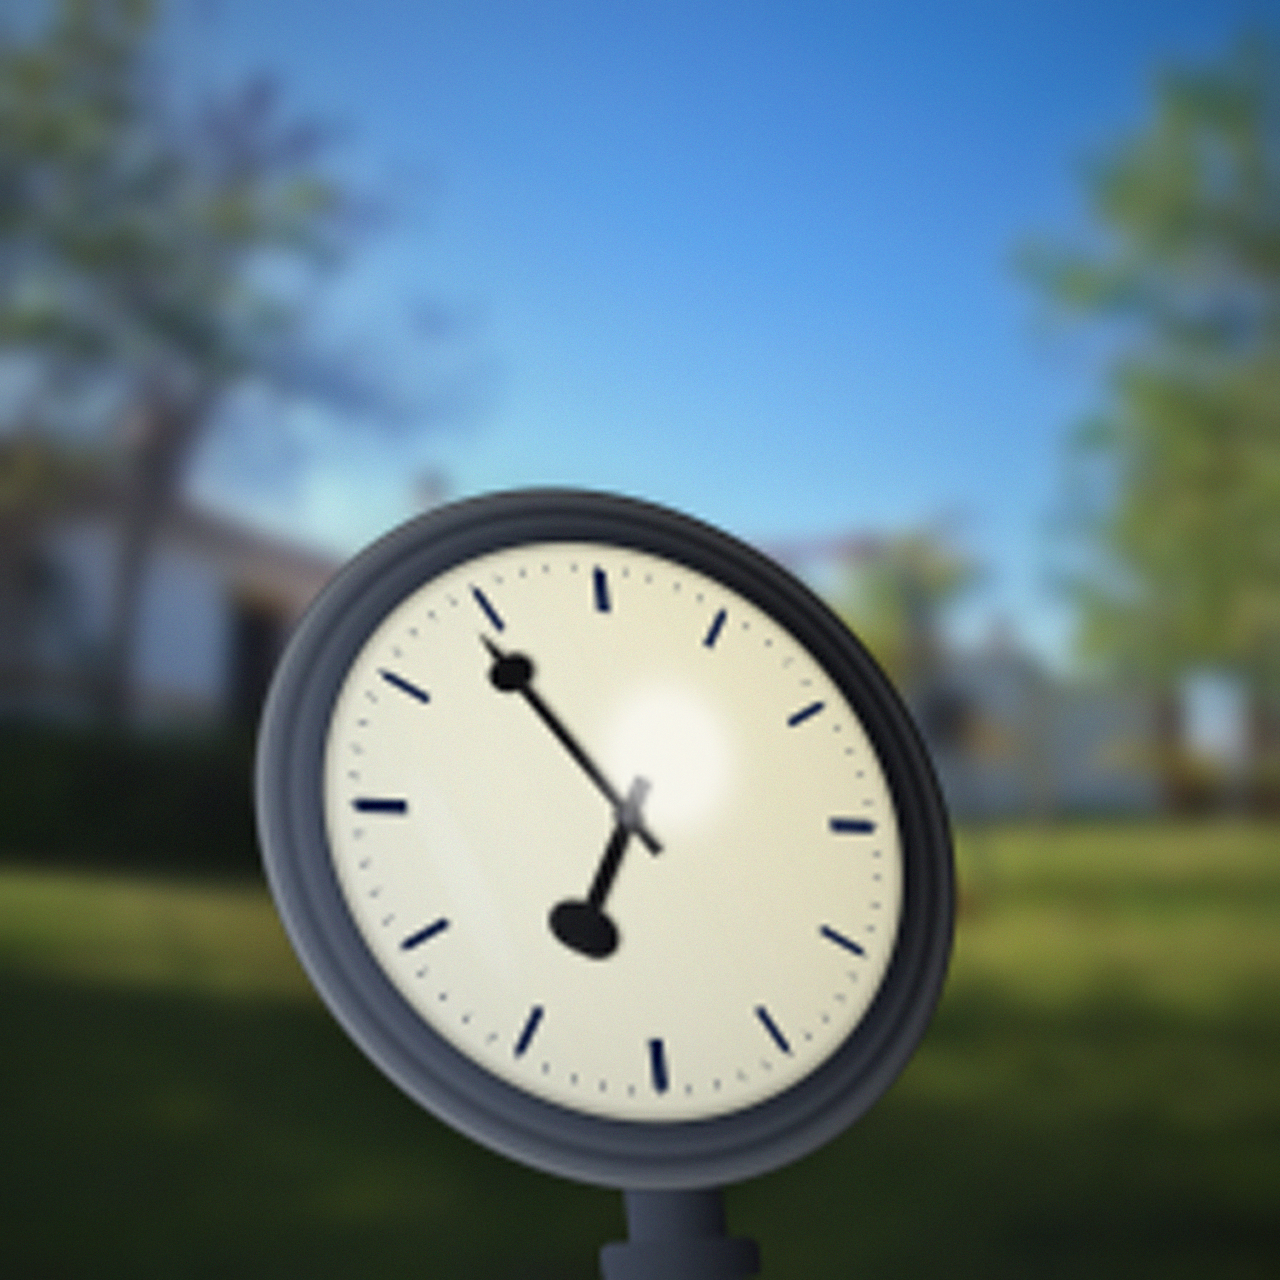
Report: 6:54
